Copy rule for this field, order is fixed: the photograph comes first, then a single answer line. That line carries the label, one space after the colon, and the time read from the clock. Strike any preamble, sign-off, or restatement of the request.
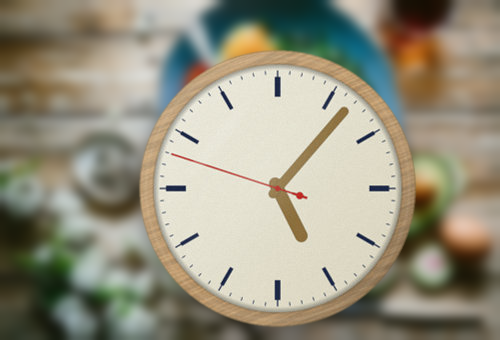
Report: 5:06:48
